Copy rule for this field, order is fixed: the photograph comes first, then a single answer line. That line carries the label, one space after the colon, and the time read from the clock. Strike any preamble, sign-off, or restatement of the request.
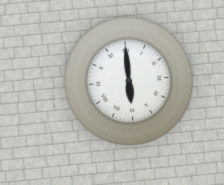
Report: 6:00
